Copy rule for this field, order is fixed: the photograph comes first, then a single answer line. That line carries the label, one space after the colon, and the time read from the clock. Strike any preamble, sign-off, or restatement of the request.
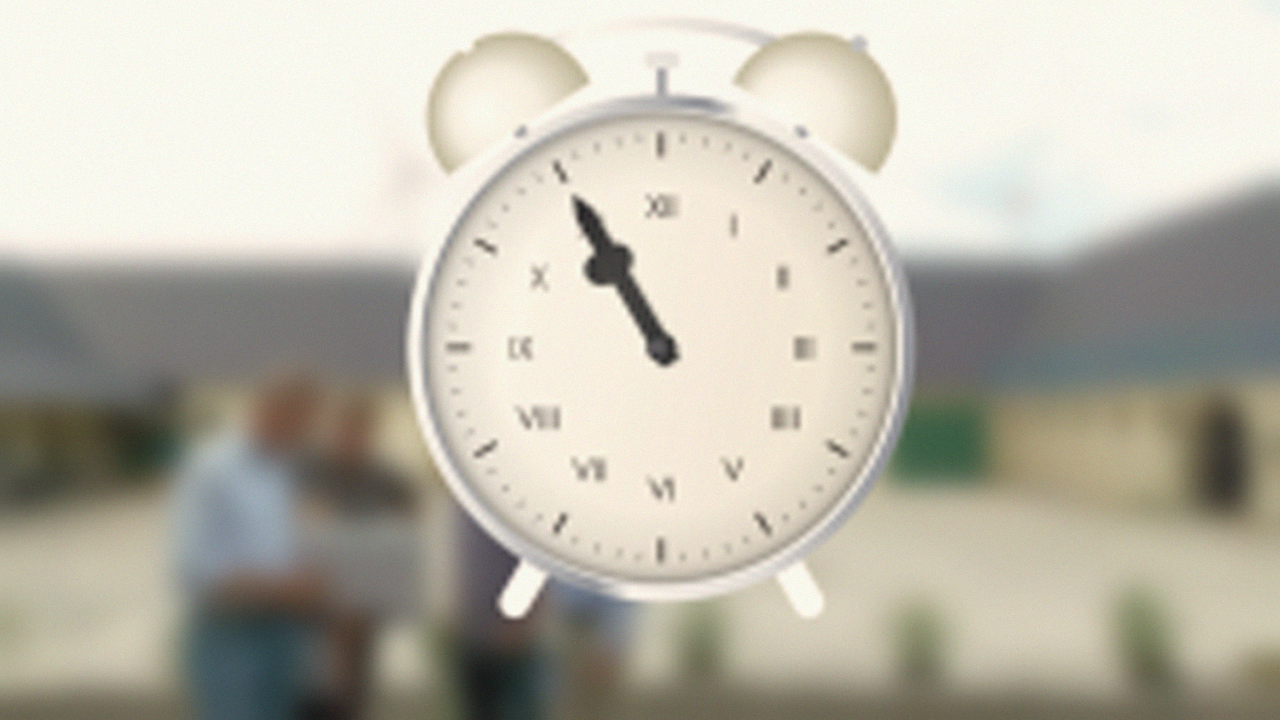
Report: 10:55
